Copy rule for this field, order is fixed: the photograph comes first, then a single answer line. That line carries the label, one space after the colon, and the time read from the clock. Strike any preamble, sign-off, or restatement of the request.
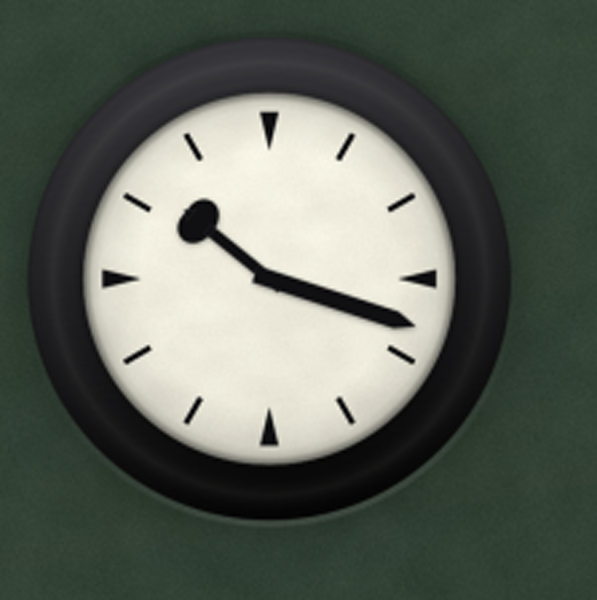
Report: 10:18
